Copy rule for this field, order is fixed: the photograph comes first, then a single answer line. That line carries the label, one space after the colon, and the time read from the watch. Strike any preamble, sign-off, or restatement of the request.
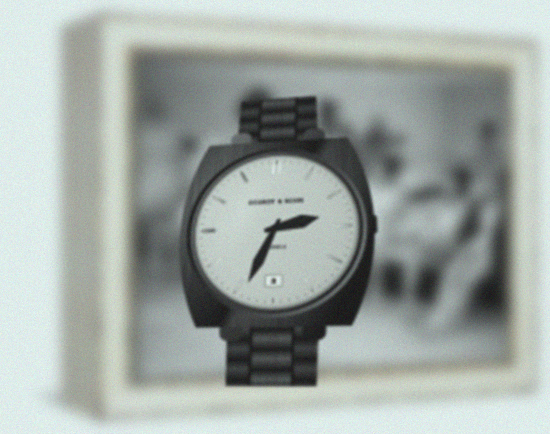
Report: 2:34
